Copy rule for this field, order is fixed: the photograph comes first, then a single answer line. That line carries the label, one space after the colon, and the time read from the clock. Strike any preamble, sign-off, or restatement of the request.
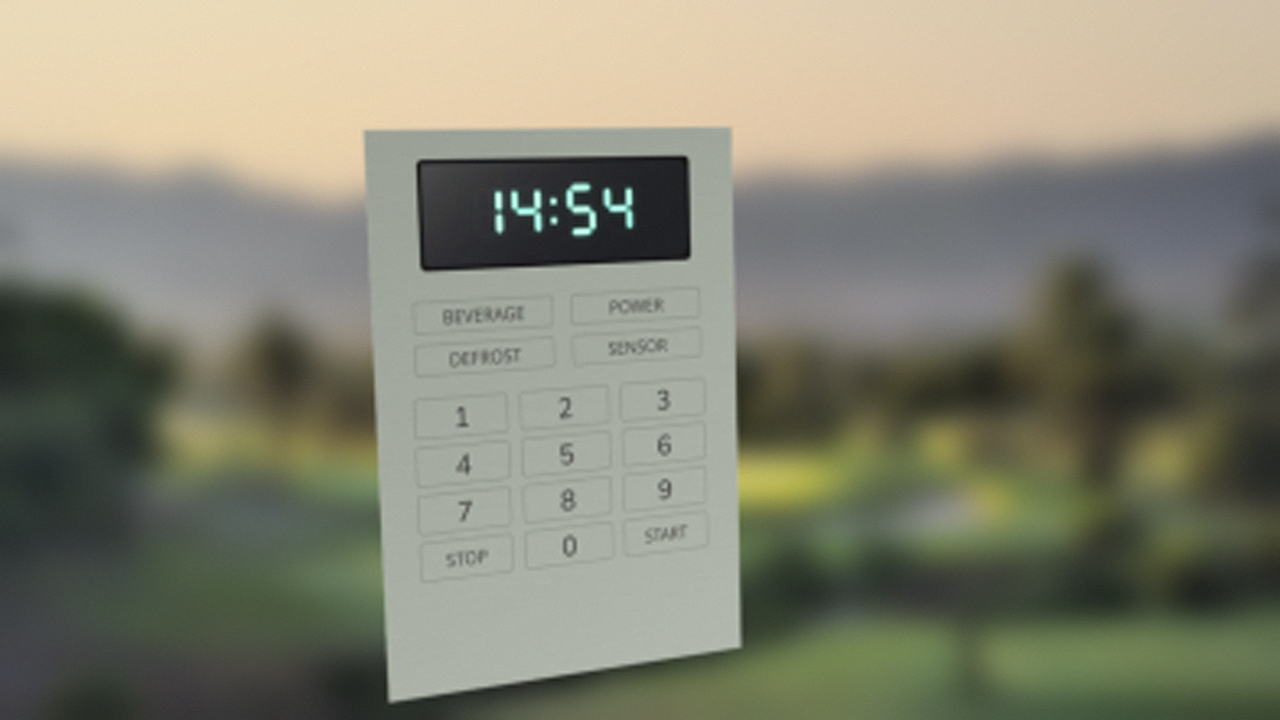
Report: 14:54
